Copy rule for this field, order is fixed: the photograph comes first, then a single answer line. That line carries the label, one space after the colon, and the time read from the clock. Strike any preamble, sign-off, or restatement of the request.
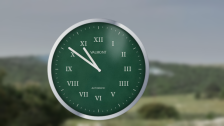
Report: 10:51
